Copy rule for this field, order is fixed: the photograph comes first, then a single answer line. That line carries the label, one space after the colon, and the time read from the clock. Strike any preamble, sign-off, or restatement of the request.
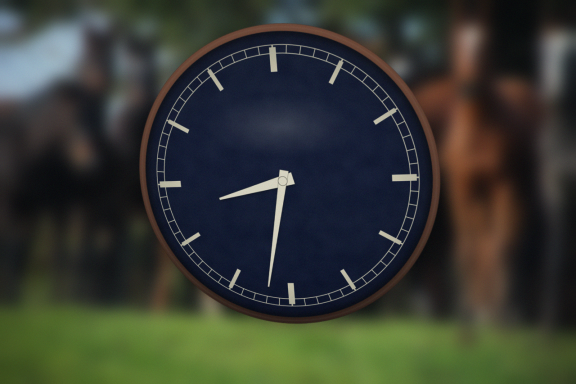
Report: 8:32
